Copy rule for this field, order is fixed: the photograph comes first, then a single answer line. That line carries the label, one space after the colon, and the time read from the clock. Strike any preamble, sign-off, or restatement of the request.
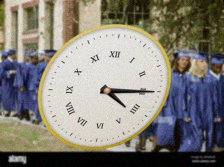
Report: 4:15
